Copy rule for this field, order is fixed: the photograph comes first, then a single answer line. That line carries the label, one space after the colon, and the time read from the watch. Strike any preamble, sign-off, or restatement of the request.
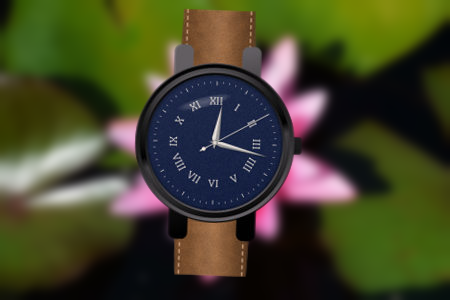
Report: 12:17:10
